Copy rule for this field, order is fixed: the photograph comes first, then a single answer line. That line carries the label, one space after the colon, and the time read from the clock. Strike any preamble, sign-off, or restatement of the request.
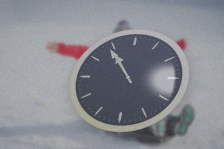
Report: 10:54
